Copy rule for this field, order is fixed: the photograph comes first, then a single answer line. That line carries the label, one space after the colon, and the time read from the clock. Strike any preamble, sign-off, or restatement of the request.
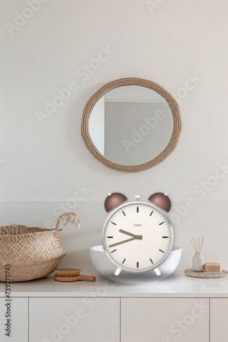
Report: 9:42
